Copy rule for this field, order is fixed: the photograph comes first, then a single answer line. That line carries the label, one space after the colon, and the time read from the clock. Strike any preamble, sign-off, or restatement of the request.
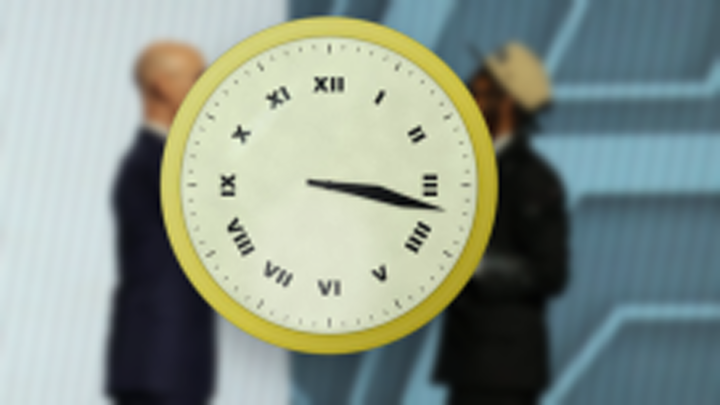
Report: 3:17
